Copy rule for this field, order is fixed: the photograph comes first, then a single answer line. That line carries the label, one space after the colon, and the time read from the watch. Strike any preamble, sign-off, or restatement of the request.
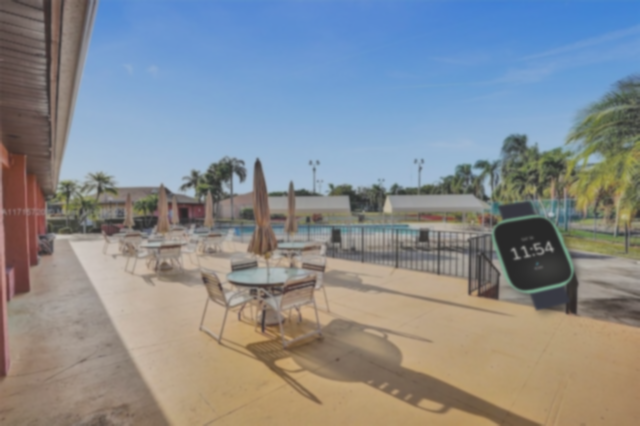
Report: 11:54
